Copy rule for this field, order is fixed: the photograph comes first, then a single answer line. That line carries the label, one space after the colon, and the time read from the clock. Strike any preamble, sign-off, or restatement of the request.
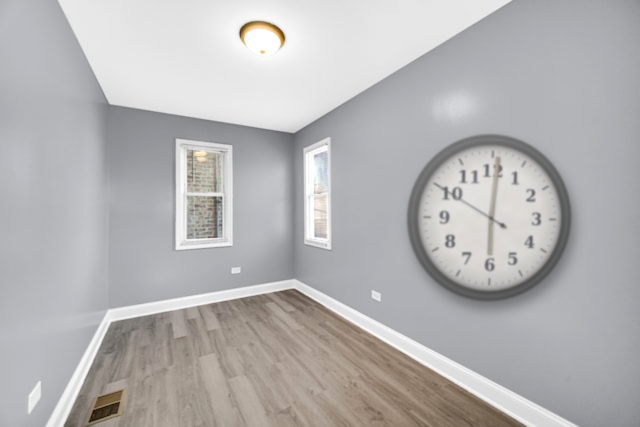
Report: 6:00:50
